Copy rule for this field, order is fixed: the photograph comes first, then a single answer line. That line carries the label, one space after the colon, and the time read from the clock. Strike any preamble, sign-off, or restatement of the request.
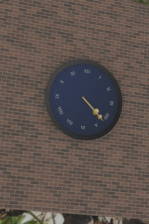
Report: 4:22
